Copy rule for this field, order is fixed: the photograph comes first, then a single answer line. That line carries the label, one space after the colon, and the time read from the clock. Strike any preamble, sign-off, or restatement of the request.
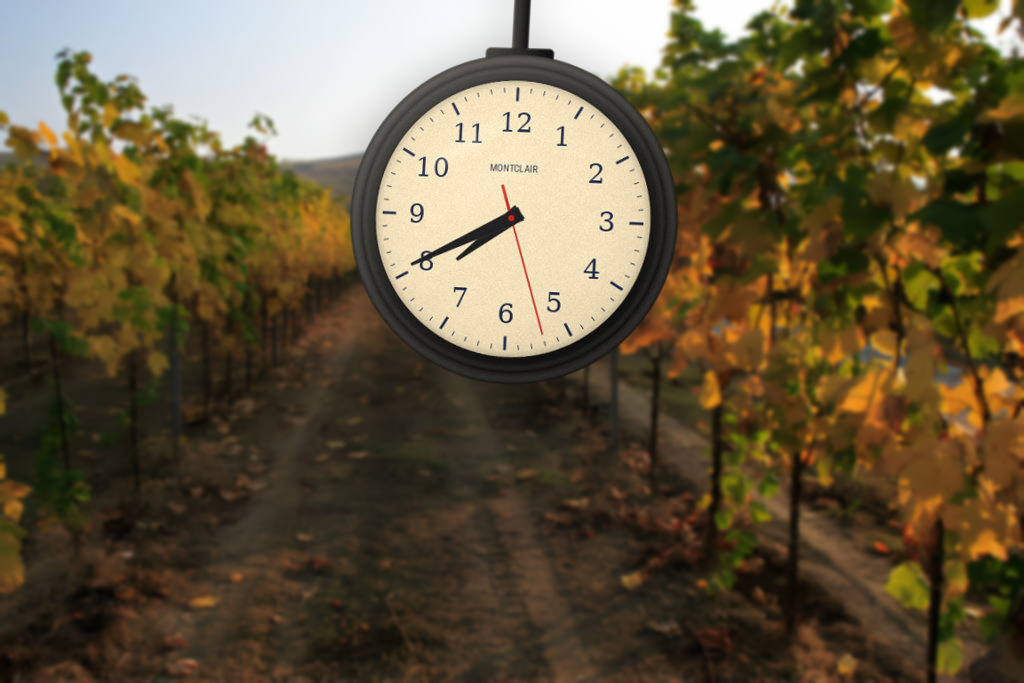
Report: 7:40:27
